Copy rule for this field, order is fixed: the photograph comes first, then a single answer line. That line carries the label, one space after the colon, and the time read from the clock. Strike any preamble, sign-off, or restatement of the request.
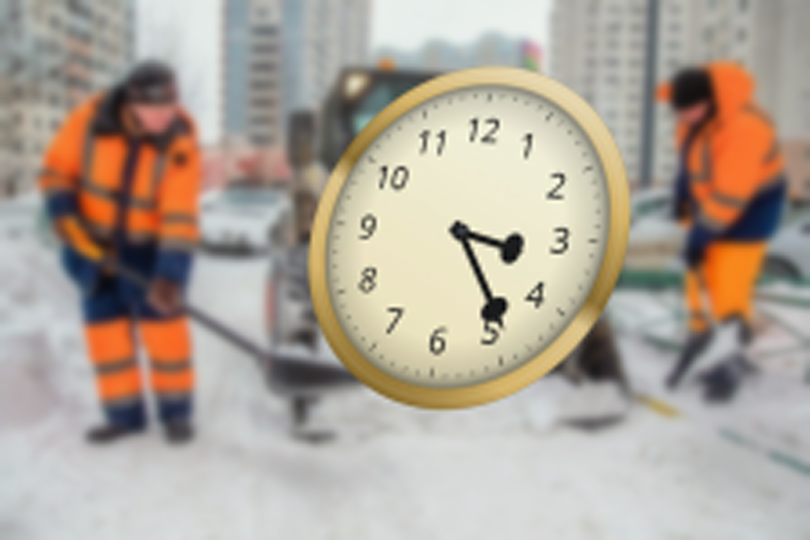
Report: 3:24
